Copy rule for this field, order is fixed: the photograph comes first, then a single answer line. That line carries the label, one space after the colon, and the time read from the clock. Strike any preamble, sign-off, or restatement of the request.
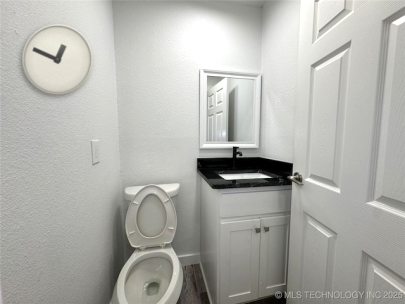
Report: 12:49
